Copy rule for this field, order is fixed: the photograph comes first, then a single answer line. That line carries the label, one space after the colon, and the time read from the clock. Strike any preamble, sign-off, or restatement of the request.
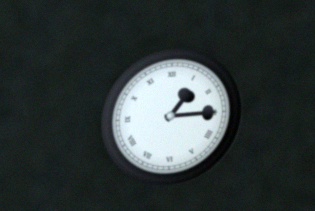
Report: 1:15
